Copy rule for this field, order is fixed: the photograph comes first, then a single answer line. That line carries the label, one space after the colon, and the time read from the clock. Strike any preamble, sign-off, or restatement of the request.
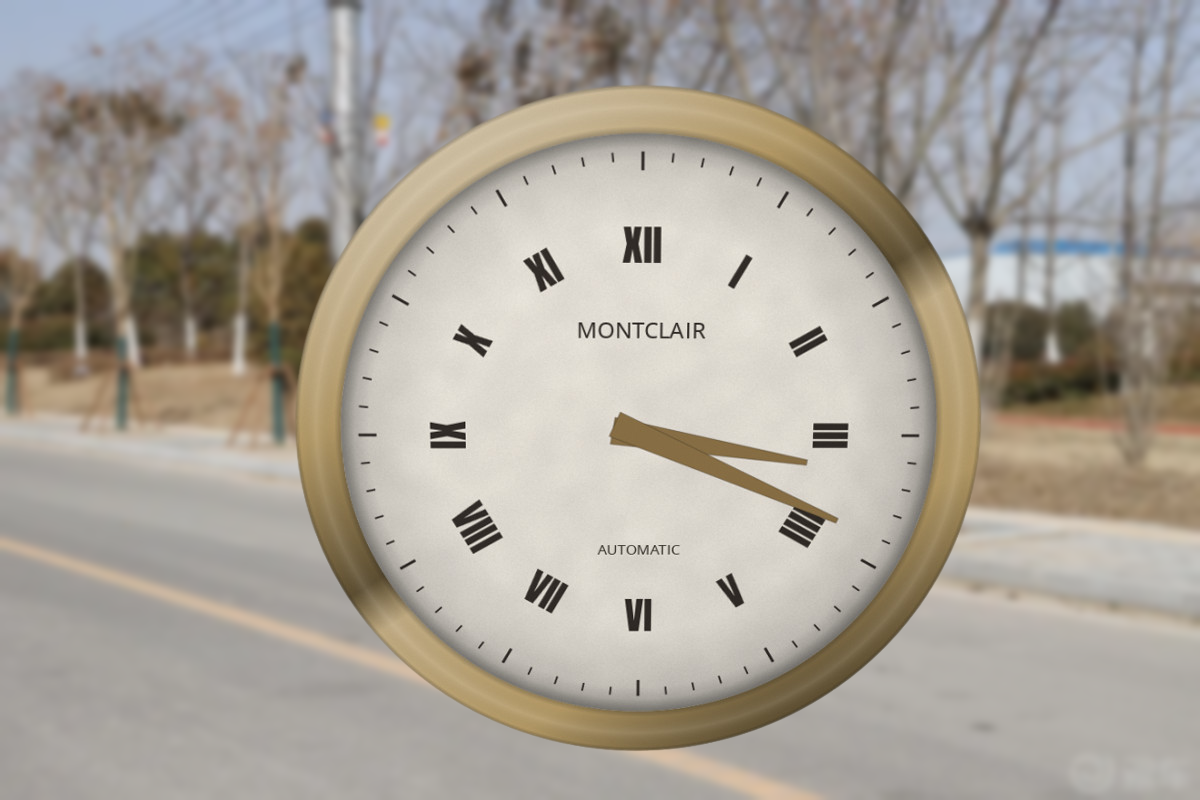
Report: 3:19
